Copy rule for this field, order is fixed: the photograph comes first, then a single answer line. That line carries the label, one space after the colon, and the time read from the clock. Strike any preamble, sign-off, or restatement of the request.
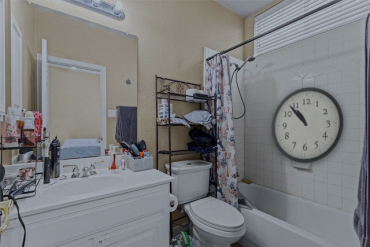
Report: 10:53
